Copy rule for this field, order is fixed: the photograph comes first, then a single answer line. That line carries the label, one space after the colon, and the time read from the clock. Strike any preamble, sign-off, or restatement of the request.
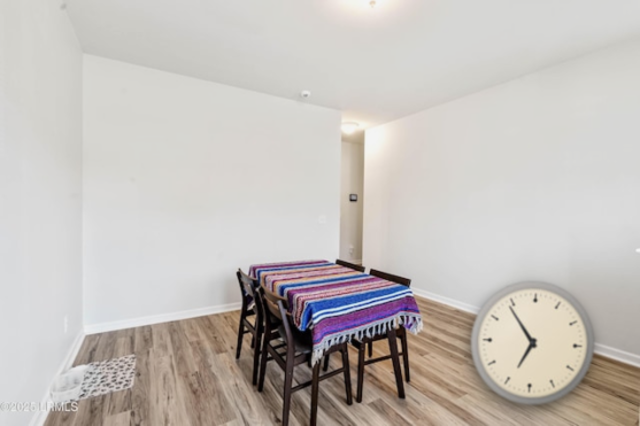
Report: 6:54
